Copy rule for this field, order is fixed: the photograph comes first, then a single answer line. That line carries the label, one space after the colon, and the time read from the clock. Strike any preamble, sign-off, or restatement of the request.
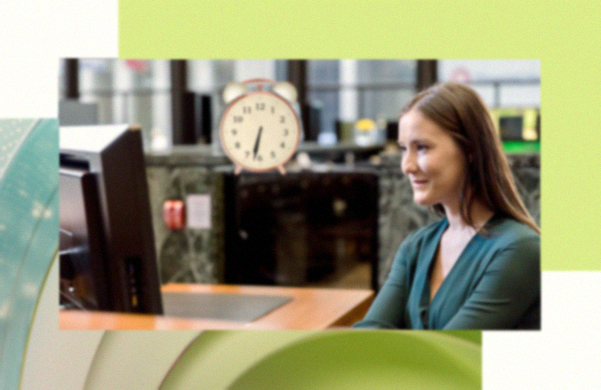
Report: 6:32
